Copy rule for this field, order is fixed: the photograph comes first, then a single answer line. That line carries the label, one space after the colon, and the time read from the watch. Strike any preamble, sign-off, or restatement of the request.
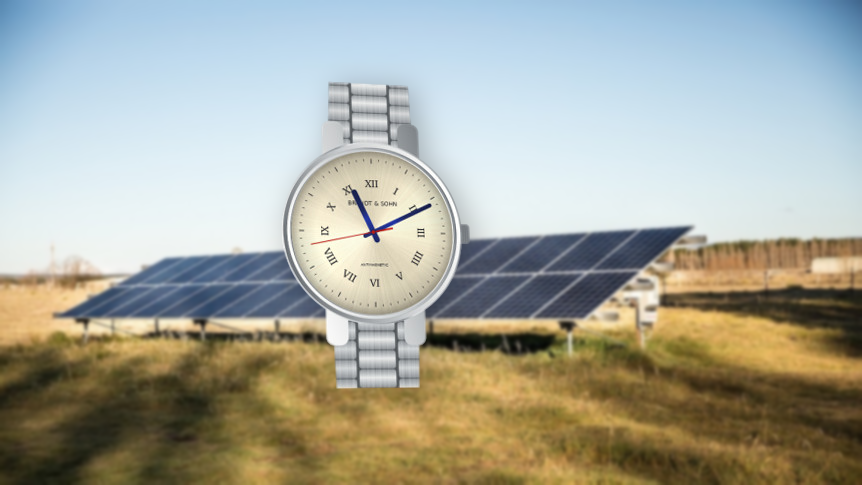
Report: 11:10:43
